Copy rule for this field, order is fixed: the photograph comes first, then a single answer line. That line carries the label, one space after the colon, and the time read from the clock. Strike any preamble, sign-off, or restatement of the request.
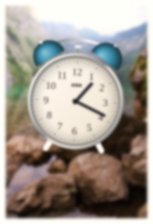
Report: 1:19
